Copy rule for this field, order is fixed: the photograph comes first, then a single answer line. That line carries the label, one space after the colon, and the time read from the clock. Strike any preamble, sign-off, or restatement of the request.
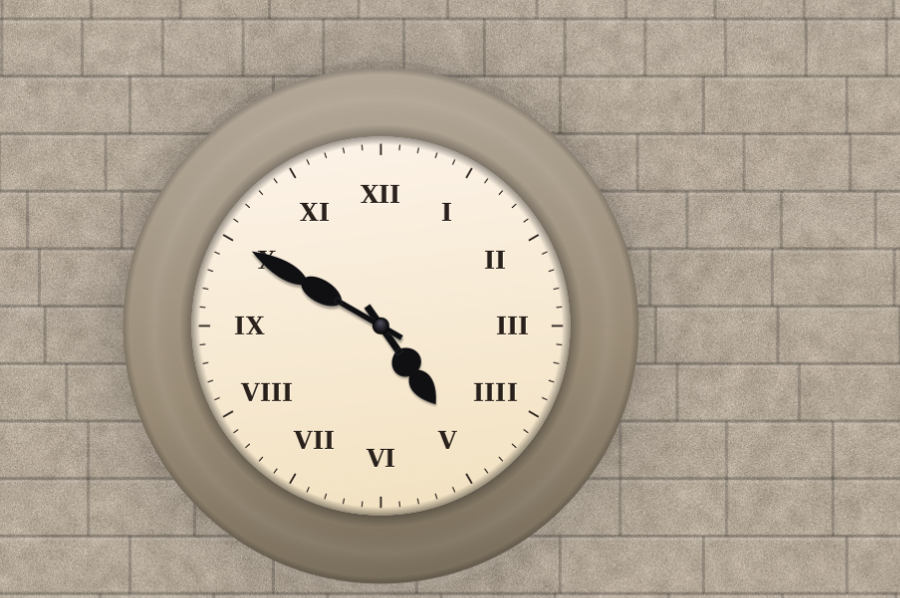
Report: 4:50
